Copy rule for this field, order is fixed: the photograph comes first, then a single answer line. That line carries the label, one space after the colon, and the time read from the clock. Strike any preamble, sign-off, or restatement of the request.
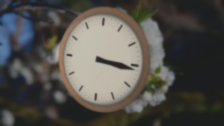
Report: 3:16
